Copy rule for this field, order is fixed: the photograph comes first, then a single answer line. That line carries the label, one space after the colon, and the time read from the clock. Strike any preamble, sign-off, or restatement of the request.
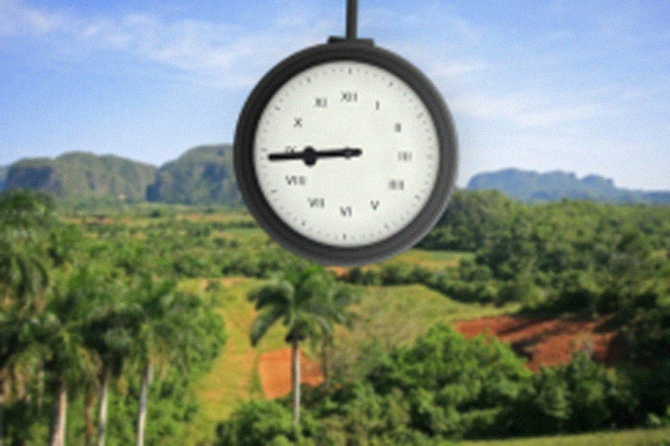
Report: 8:44
